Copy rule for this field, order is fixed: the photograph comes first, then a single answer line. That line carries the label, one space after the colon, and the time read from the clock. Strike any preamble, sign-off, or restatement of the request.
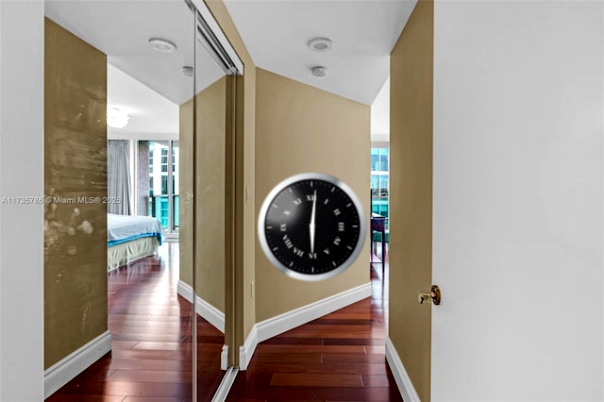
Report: 6:01
